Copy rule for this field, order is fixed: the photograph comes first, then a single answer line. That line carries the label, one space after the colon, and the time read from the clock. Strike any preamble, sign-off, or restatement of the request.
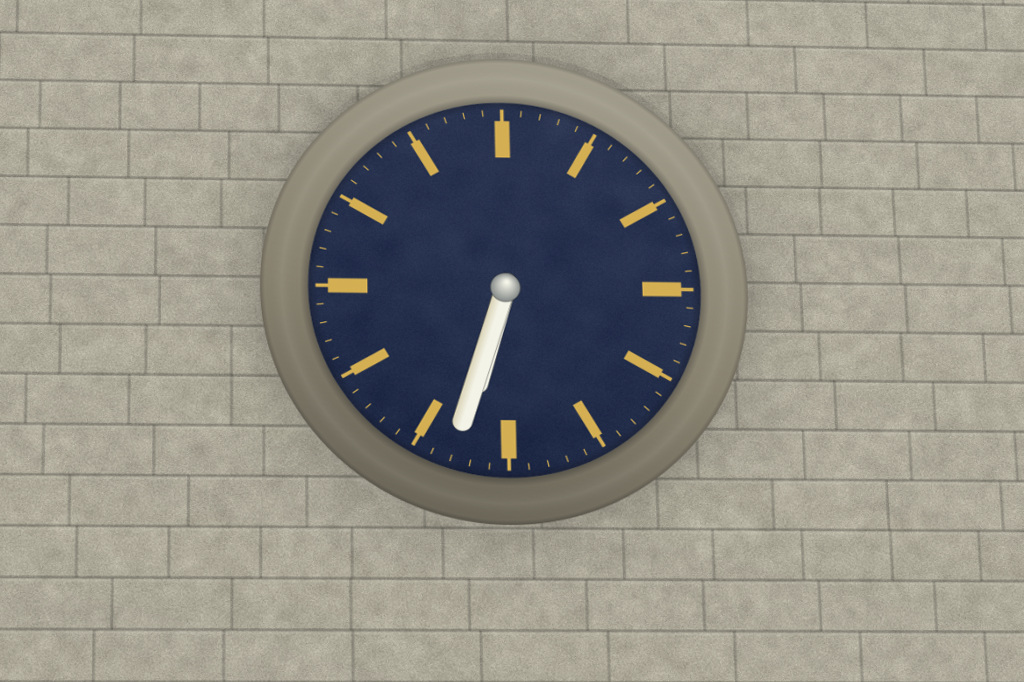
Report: 6:33
